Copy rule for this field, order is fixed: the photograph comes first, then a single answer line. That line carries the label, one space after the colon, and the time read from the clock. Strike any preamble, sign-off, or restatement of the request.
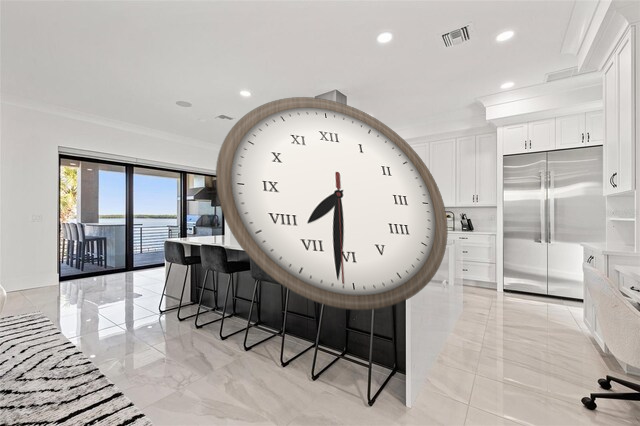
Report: 7:31:31
